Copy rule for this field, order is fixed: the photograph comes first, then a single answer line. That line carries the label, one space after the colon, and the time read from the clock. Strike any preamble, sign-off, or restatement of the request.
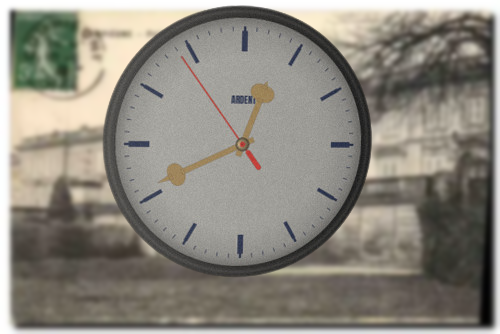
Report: 12:40:54
